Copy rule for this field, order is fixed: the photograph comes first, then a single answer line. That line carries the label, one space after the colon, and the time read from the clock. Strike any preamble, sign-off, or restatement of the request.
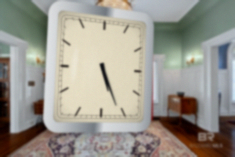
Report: 5:26
